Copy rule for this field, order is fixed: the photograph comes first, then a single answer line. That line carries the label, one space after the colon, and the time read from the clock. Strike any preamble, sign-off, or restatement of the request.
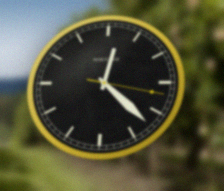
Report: 12:22:17
